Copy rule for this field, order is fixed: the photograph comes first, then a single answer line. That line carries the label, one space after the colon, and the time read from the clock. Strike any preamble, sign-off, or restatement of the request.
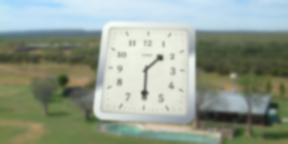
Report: 1:30
